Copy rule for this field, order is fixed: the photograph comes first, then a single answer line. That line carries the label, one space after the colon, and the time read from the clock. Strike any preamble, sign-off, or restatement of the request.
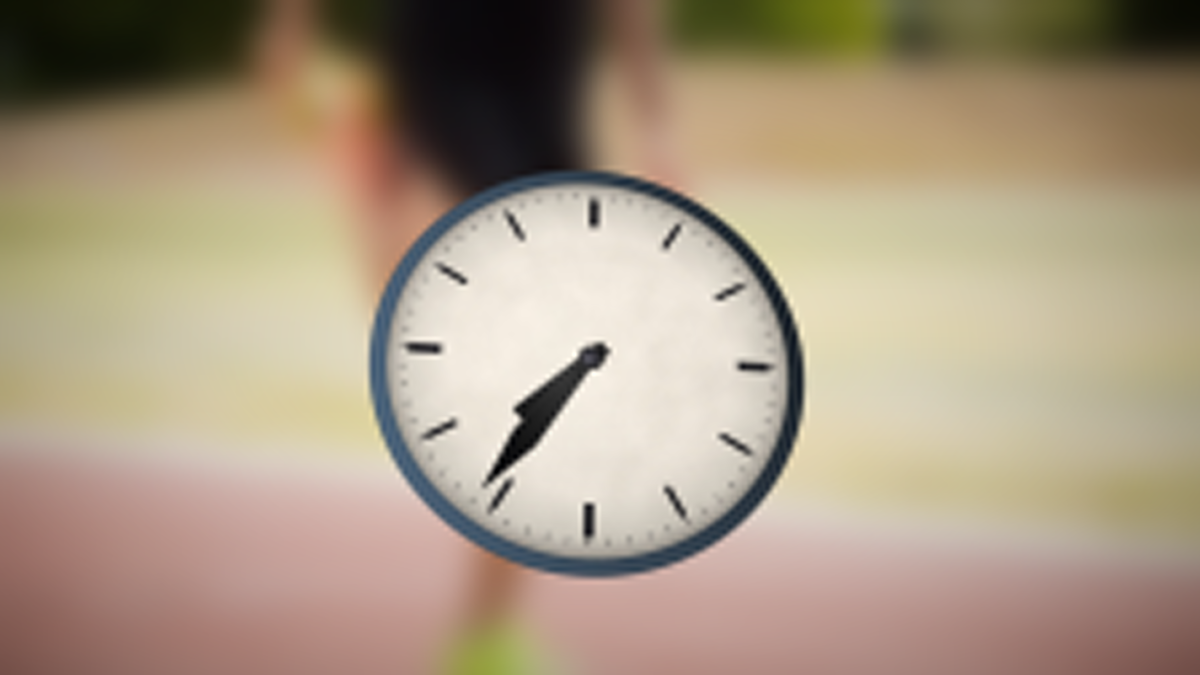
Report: 7:36
